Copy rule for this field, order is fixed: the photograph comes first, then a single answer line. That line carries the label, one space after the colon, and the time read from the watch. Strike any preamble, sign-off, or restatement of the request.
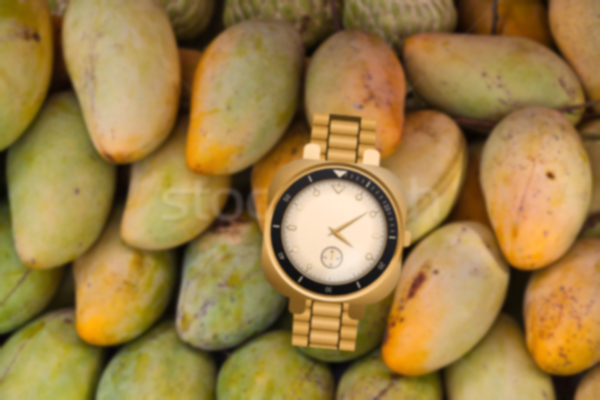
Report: 4:09
